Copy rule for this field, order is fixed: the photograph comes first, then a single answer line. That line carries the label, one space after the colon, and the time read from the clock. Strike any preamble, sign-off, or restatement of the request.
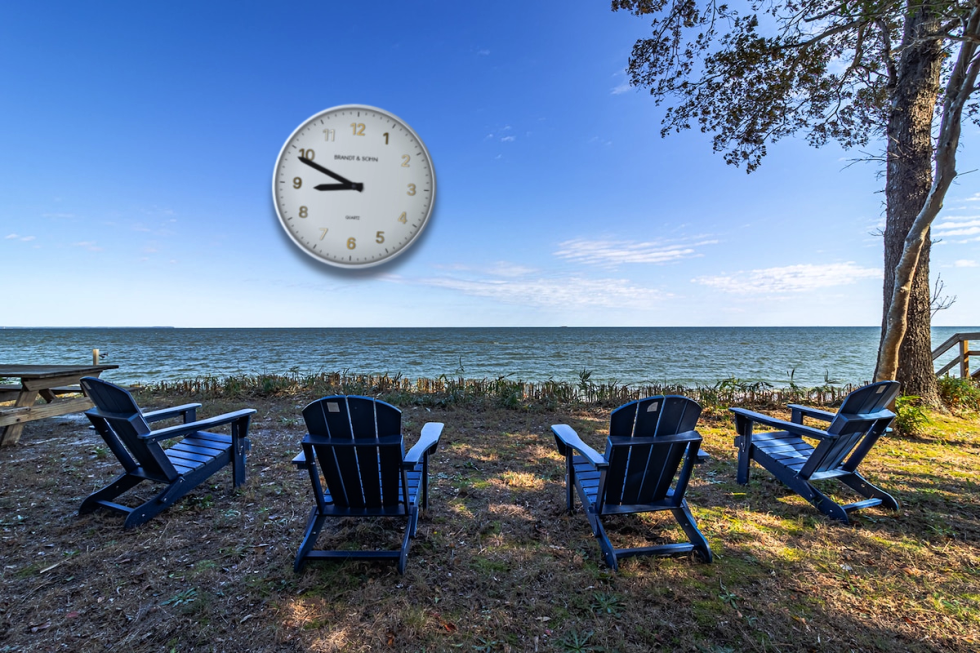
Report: 8:49
